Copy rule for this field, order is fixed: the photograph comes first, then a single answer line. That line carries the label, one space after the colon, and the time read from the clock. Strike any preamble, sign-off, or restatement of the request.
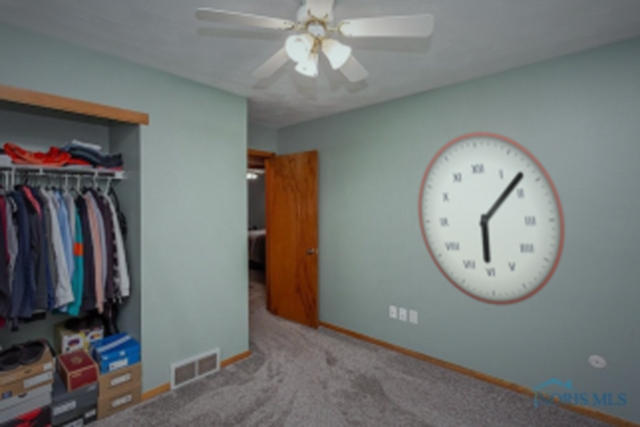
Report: 6:08
